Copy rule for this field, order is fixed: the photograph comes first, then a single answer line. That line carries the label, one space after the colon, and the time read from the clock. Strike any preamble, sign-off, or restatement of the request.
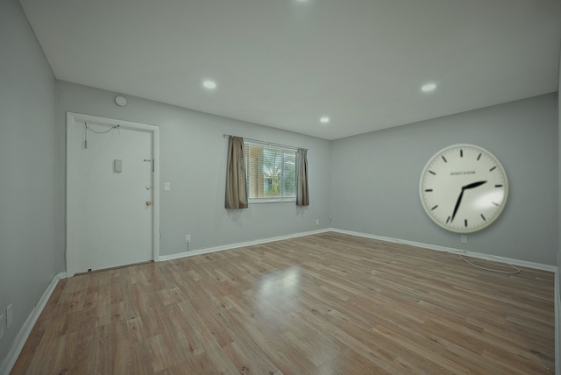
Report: 2:34
